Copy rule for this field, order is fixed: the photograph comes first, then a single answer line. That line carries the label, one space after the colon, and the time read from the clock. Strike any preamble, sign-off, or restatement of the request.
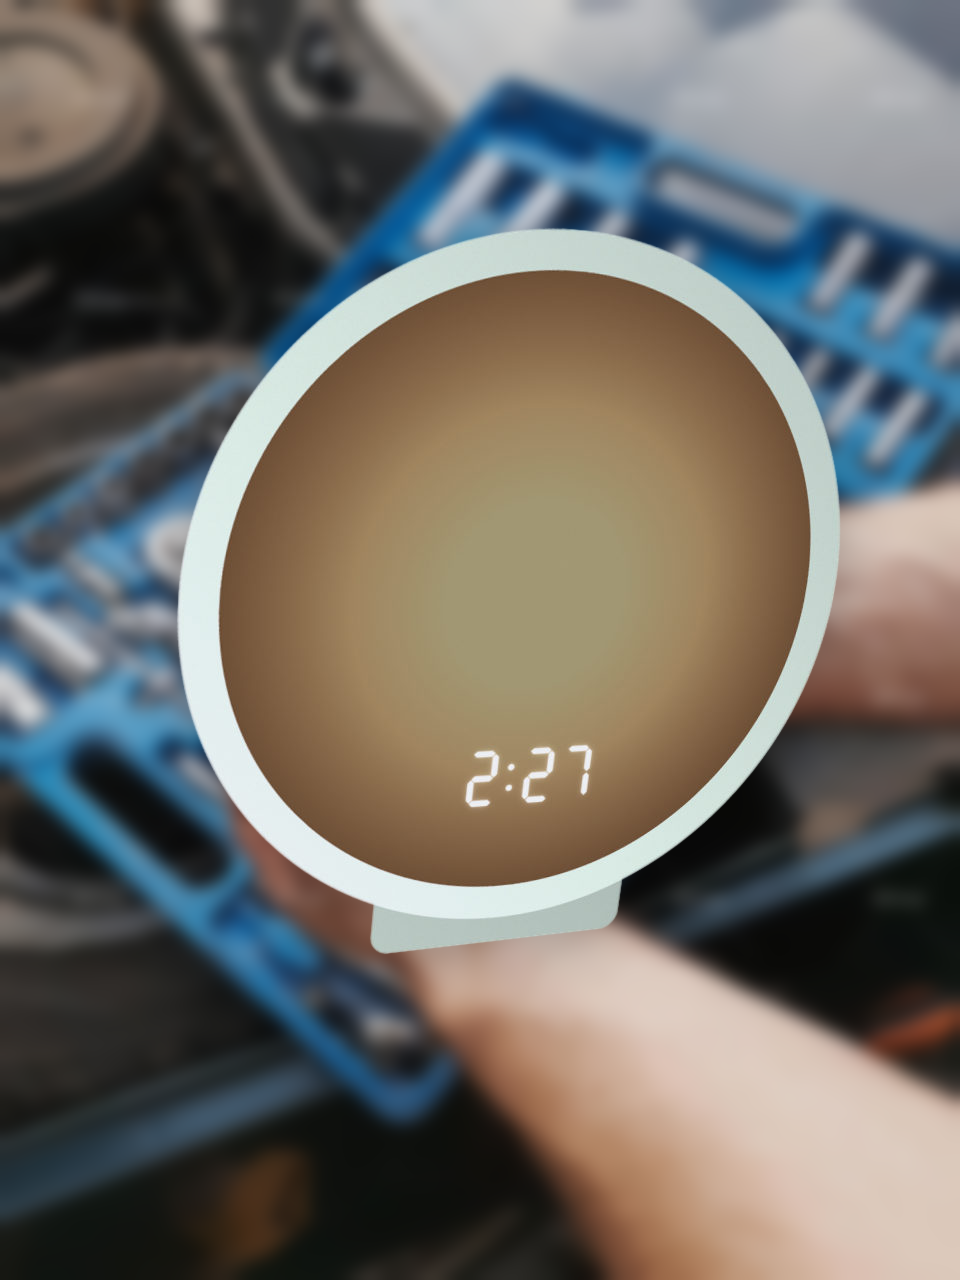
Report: 2:27
